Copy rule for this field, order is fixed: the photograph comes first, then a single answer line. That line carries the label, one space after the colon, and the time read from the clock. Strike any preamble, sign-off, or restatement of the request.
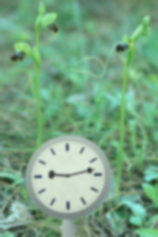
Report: 9:13
